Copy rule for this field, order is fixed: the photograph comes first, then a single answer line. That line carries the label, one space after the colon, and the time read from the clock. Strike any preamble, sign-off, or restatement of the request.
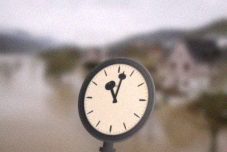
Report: 11:02
